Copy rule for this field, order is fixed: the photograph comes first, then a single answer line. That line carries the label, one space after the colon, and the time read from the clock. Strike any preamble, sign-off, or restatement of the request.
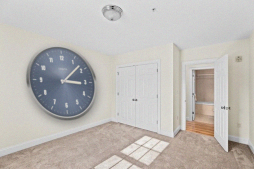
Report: 3:08
